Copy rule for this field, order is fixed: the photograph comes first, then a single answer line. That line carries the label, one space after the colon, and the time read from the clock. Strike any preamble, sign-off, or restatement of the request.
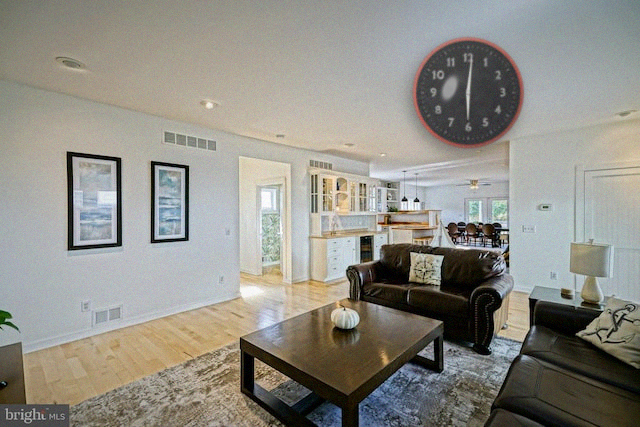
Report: 6:01
